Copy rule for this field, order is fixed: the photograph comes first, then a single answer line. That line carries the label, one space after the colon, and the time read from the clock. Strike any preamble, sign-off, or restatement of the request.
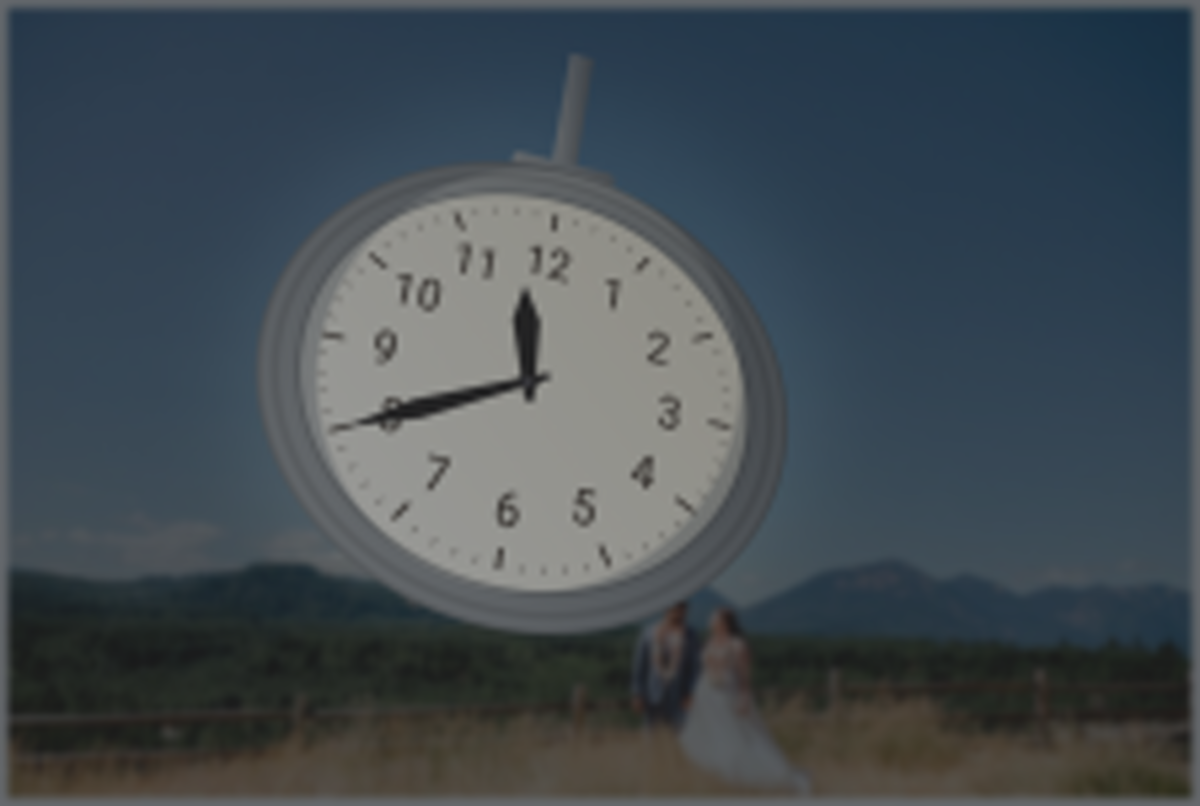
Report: 11:40
